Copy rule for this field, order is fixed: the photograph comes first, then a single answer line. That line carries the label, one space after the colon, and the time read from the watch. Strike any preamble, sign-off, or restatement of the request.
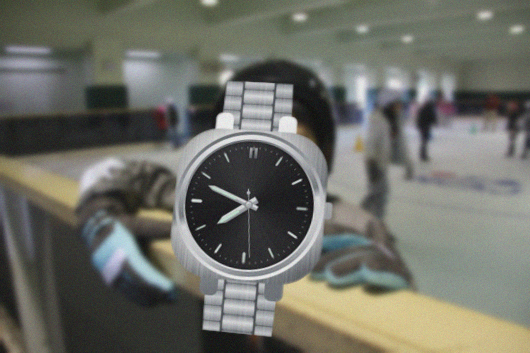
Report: 7:48:29
